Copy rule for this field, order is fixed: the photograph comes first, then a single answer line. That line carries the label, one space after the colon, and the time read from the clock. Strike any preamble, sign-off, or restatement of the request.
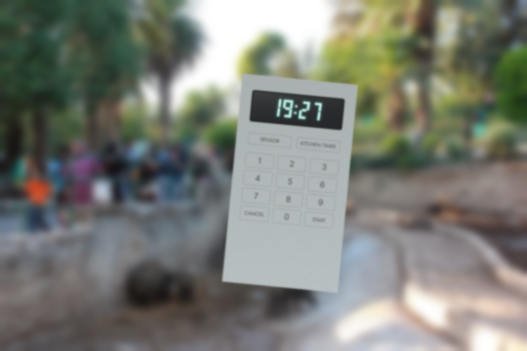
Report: 19:27
